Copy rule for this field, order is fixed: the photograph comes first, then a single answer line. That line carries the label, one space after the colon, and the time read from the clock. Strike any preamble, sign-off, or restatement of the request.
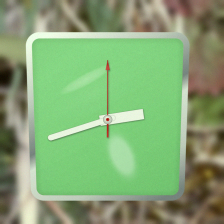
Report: 2:42:00
